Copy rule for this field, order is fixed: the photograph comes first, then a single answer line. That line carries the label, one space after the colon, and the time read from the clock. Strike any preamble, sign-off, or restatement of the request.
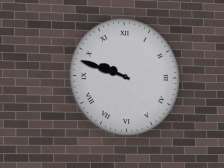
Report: 9:48
